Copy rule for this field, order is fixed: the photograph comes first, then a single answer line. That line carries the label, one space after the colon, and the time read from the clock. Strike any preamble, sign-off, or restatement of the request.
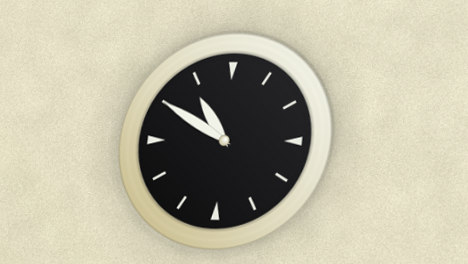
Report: 10:50
